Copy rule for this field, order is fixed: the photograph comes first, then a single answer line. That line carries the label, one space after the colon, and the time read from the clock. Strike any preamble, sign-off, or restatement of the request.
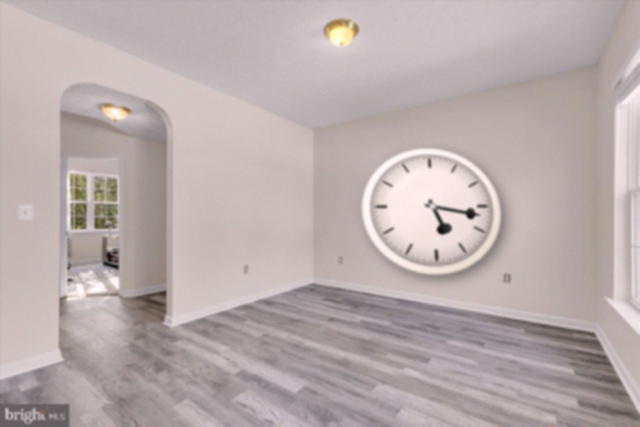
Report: 5:17
